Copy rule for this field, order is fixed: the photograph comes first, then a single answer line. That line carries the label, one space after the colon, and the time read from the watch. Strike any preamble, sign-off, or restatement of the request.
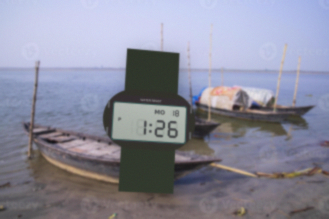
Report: 1:26
